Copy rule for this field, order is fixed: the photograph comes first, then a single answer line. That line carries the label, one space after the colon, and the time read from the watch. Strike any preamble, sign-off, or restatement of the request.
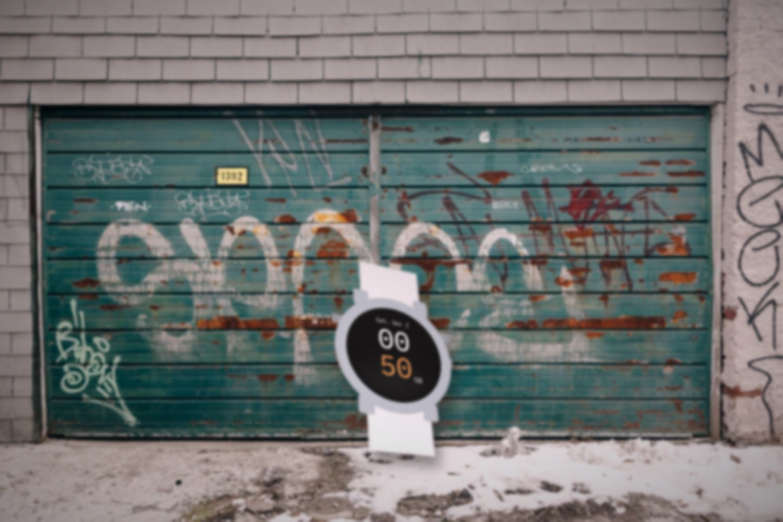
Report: 0:50
